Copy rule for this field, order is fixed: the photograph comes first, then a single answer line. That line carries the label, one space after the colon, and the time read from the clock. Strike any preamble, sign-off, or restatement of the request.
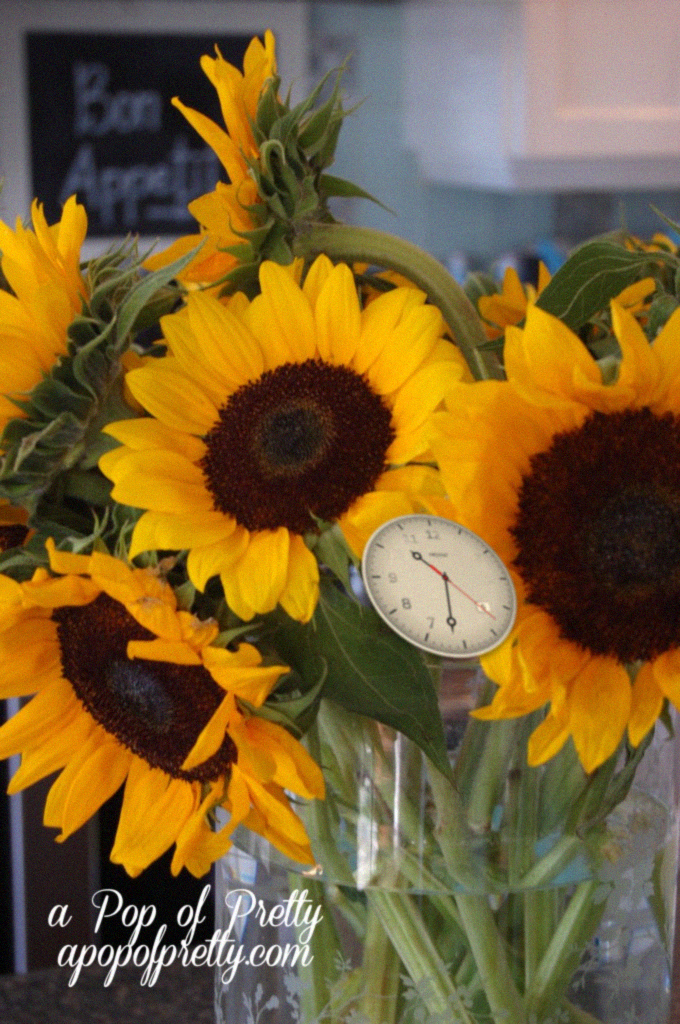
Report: 10:31:23
